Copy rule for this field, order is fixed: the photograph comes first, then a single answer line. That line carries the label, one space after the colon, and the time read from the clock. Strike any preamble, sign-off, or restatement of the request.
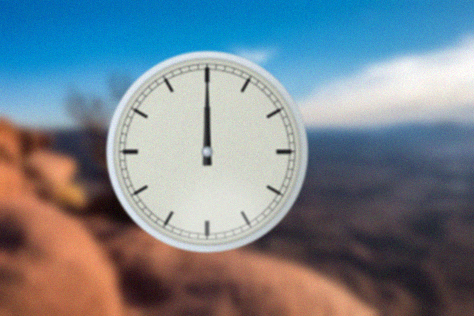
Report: 12:00
